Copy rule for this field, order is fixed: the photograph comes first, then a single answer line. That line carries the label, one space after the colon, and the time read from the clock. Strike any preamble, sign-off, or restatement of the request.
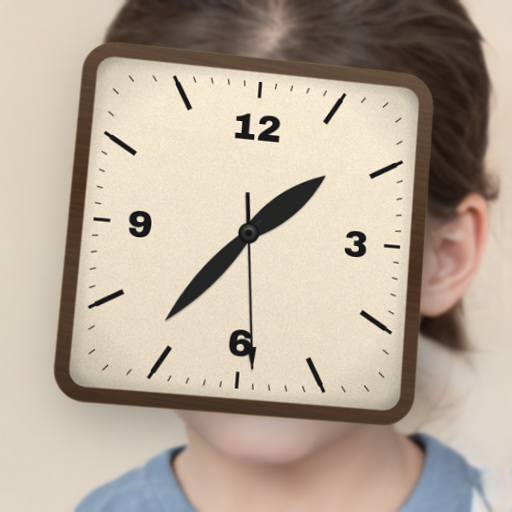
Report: 1:36:29
